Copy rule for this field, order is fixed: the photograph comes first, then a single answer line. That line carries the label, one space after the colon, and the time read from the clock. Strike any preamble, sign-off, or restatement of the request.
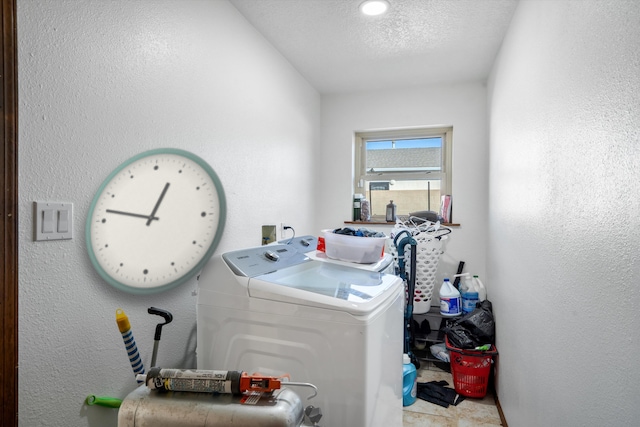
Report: 12:47
